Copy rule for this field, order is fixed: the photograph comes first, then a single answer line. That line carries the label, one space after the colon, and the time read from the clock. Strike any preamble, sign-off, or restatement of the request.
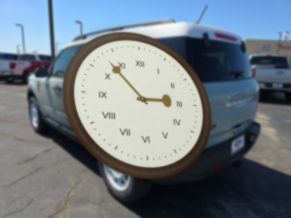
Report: 2:53
